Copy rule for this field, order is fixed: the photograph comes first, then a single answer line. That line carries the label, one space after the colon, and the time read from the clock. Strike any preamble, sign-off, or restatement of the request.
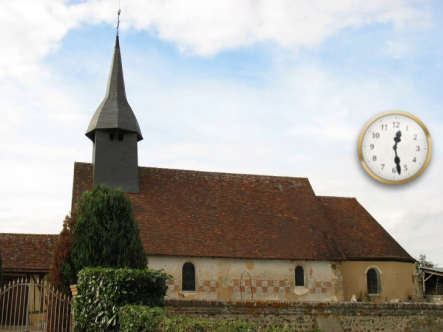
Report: 12:28
